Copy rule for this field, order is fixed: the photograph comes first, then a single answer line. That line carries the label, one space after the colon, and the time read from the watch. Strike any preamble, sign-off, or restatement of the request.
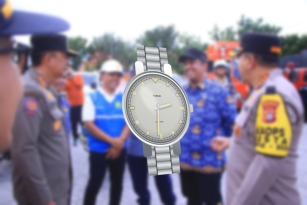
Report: 2:31
